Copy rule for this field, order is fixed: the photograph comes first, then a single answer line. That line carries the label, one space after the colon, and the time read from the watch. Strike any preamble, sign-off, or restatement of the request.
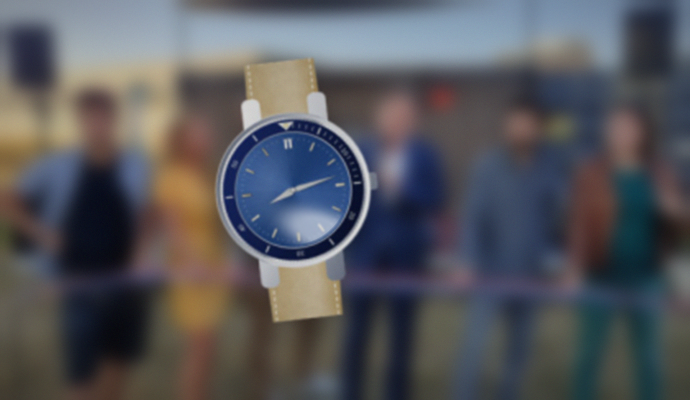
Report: 8:13
